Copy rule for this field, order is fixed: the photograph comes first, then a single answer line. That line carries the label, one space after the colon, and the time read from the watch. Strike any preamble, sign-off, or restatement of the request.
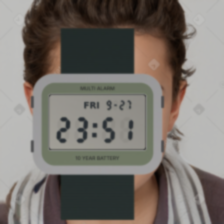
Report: 23:51
